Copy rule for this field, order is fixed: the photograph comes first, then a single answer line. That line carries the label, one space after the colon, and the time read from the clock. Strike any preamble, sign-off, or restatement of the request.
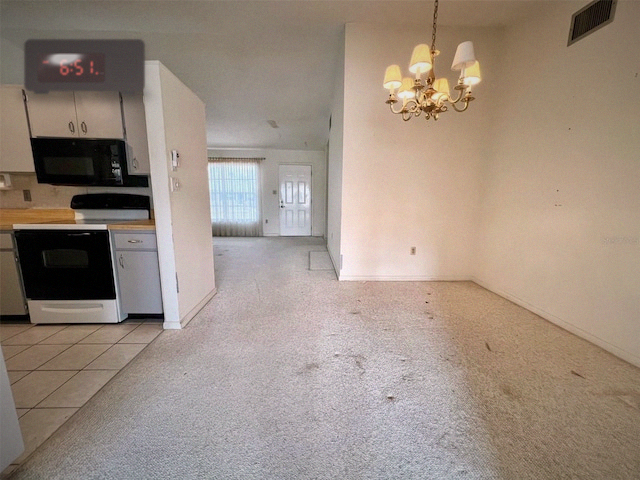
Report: 6:51
